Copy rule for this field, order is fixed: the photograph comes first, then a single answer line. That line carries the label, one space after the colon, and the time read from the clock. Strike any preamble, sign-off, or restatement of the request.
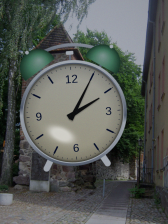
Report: 2:05
